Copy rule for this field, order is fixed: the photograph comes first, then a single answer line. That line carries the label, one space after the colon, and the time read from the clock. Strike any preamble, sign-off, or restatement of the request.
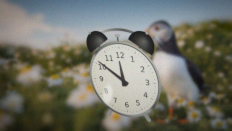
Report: 11:51
